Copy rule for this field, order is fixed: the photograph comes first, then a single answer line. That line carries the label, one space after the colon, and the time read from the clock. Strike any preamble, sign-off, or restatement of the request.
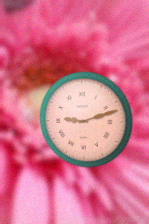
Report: 9:12
